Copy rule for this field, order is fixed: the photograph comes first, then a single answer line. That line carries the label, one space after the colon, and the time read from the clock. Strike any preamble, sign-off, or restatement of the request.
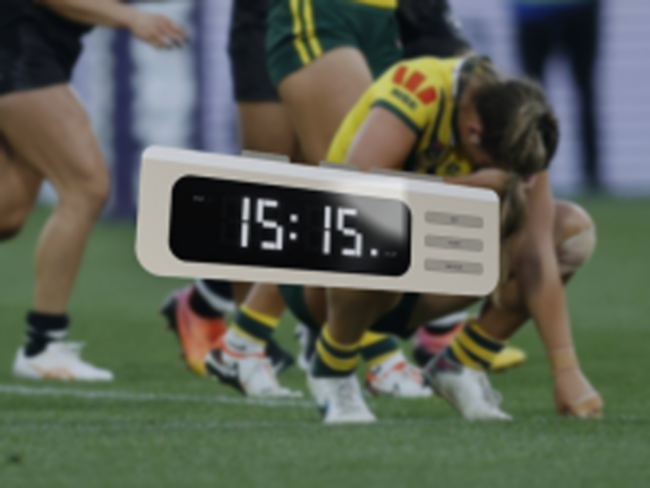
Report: 15:15
